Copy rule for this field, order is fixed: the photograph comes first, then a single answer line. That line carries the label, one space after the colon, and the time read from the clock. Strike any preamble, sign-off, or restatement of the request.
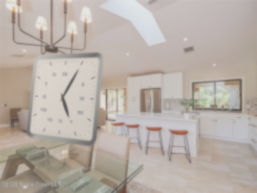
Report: 5:05
